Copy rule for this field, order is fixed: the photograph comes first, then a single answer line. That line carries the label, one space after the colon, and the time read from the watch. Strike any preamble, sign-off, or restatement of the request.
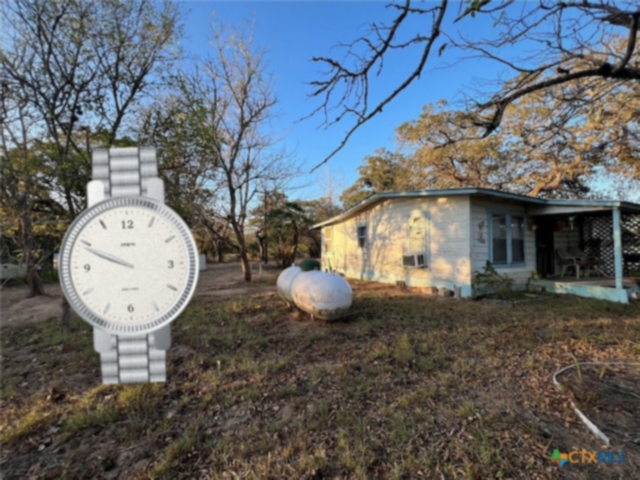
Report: 9:49
